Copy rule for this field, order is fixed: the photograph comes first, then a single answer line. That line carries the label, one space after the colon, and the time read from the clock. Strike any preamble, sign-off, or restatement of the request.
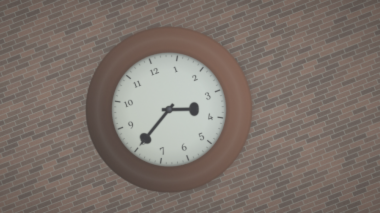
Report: 3:40
